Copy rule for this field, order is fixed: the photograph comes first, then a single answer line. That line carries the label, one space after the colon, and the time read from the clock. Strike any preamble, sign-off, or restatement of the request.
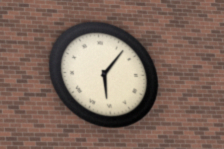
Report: 6:07
